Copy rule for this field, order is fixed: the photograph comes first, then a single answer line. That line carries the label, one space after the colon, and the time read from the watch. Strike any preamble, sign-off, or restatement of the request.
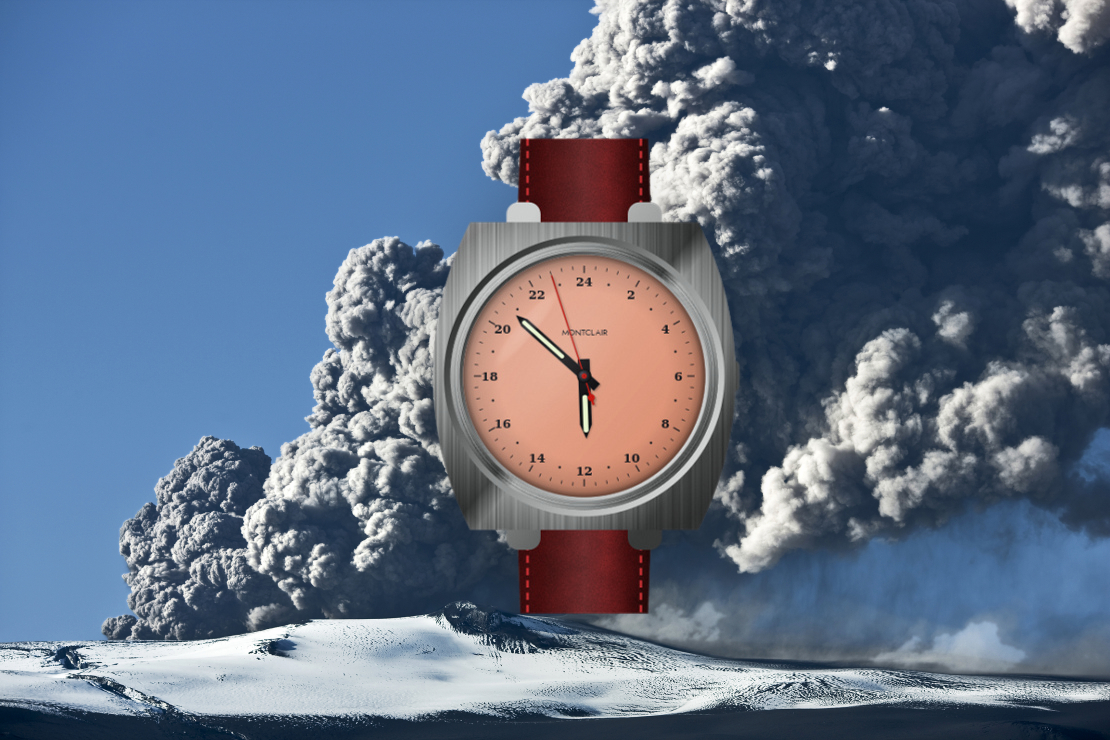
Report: 11:51:57
